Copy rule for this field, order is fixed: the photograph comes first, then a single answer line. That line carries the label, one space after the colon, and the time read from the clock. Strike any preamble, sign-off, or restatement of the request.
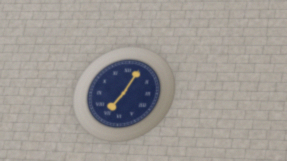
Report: 7:04
